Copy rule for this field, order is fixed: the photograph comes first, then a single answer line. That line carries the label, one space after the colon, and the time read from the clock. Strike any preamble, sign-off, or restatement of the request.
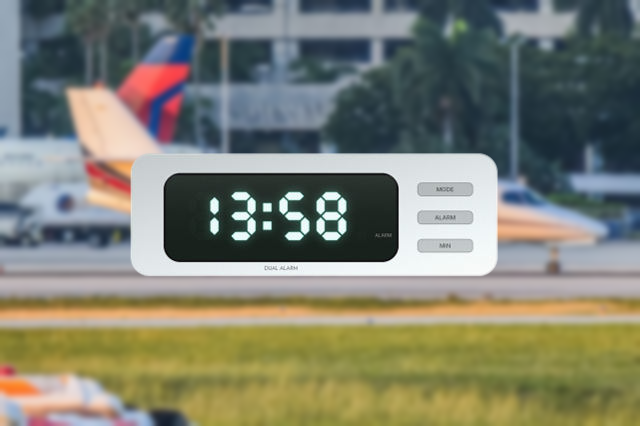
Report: 13:58
